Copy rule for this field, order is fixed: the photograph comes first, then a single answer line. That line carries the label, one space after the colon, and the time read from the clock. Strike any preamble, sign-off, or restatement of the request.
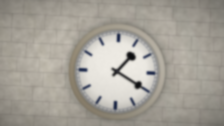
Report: 1:20
